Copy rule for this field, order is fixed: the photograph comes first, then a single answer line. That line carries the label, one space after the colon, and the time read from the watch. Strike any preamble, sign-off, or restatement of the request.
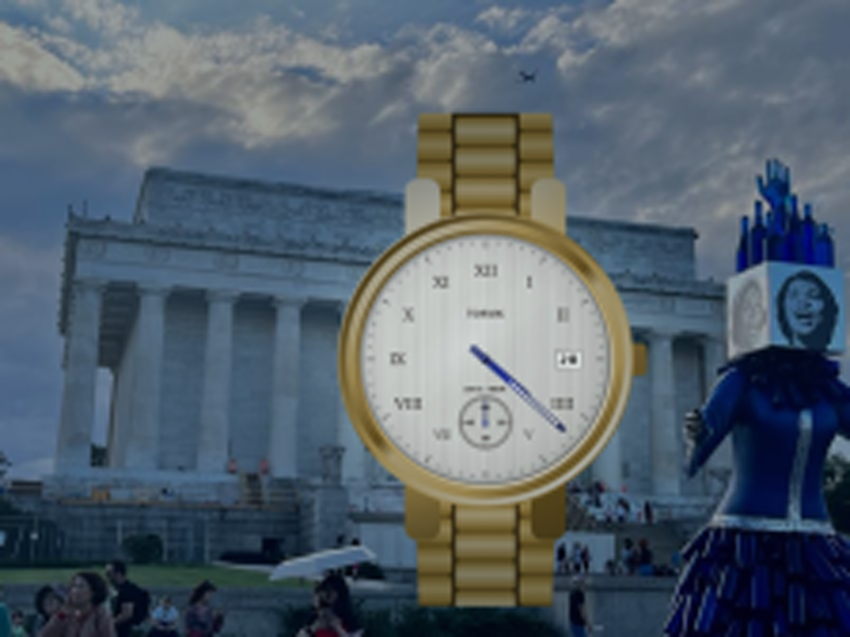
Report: 4:22
